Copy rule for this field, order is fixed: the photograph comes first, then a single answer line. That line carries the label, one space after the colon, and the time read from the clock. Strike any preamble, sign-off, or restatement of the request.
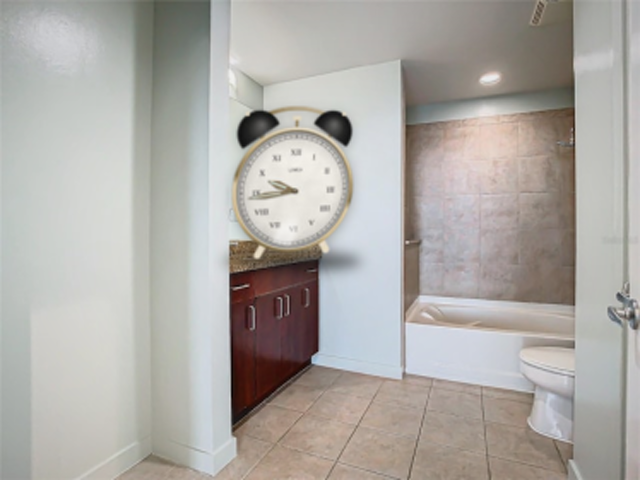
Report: 9:44
